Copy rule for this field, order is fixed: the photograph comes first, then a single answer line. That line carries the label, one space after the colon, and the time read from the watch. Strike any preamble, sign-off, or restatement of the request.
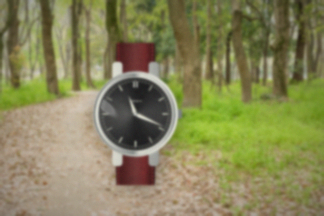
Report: 11:19
